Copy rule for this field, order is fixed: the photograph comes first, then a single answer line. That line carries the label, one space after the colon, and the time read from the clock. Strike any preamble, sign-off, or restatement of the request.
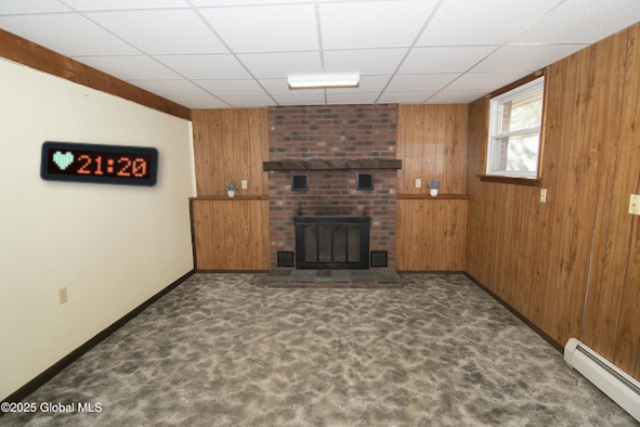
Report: 21:20
